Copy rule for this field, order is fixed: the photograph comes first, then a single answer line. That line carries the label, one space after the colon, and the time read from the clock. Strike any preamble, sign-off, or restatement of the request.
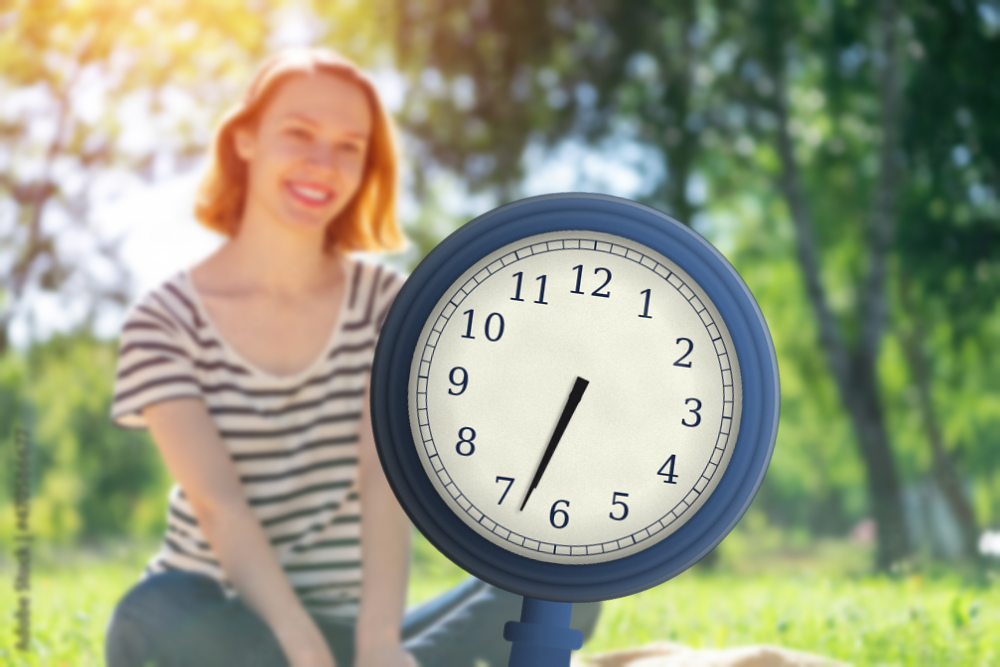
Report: 6:33
